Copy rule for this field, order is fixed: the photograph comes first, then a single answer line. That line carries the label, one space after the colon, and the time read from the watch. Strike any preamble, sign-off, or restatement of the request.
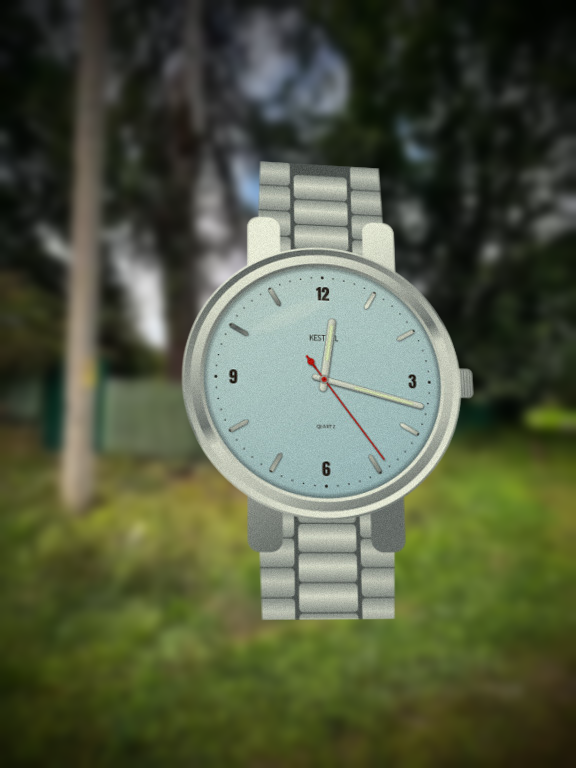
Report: 12:17:24
